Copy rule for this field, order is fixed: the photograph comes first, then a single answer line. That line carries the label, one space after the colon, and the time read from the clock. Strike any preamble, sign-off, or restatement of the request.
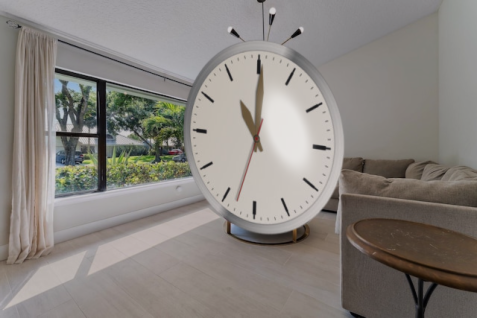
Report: 11:00:33
